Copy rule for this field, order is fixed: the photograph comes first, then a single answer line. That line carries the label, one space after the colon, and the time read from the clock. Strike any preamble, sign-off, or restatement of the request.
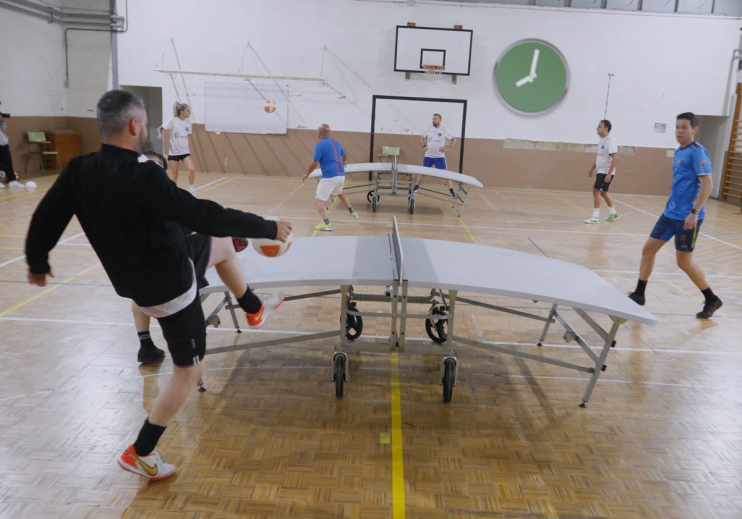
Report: 8:02
